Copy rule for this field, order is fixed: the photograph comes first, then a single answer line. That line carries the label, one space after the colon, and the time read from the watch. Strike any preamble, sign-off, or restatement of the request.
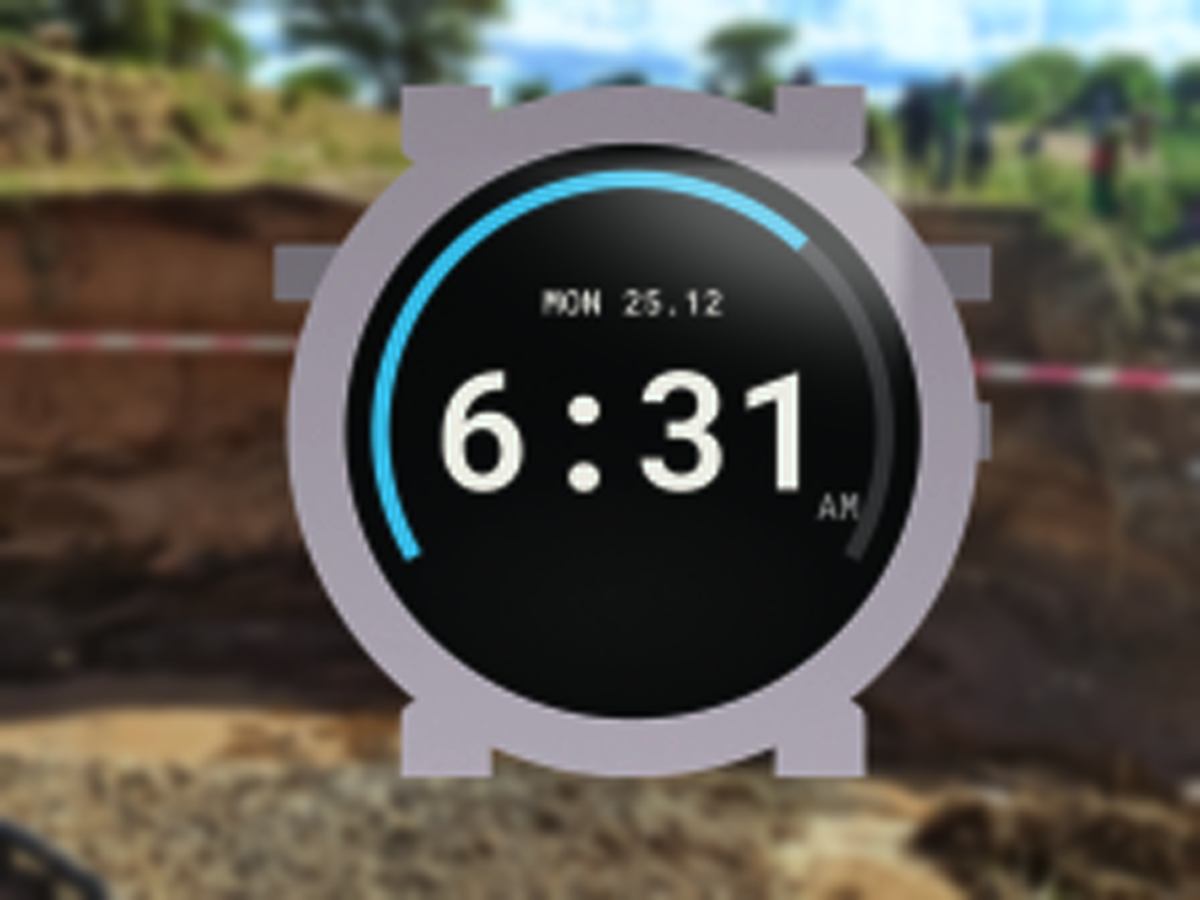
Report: 6:31
